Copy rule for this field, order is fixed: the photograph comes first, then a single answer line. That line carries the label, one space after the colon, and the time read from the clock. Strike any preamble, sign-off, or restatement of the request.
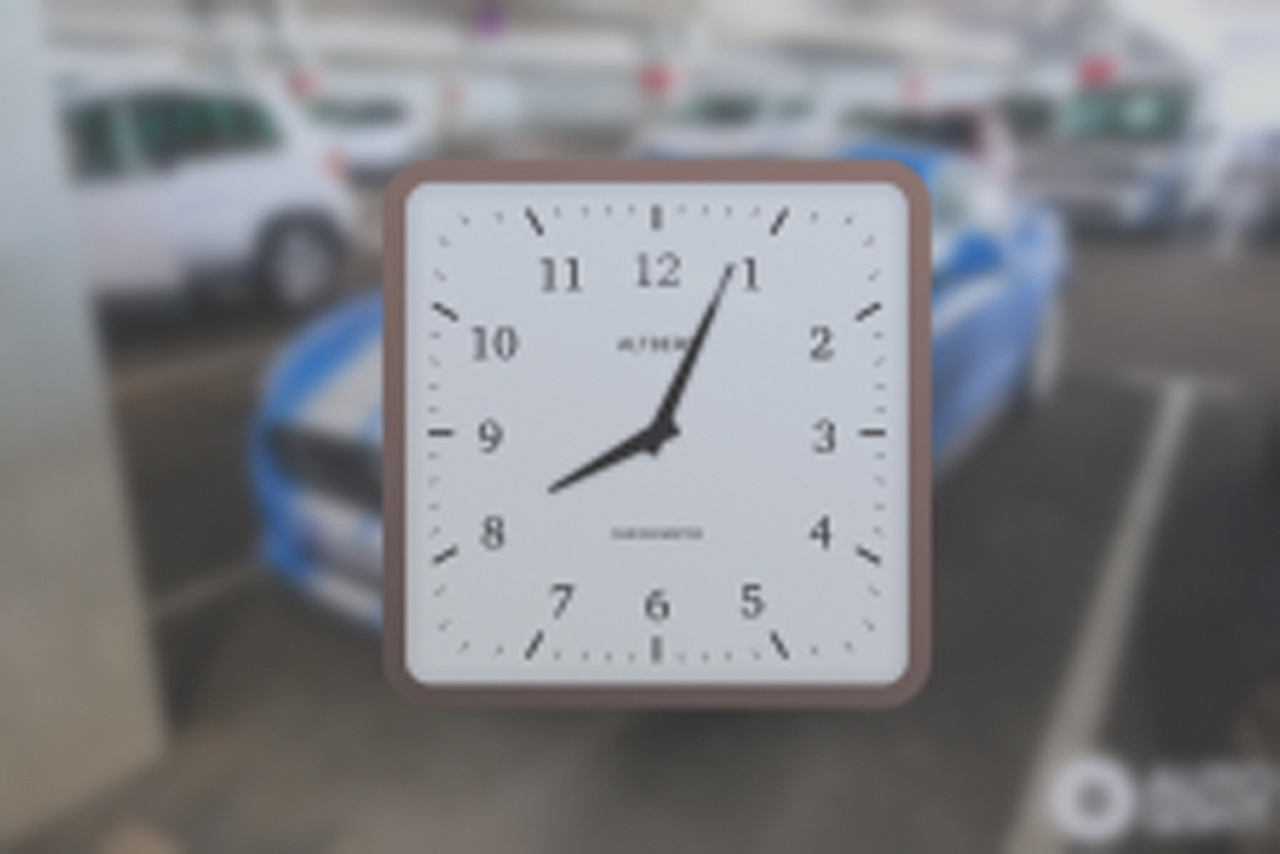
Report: 8:04
